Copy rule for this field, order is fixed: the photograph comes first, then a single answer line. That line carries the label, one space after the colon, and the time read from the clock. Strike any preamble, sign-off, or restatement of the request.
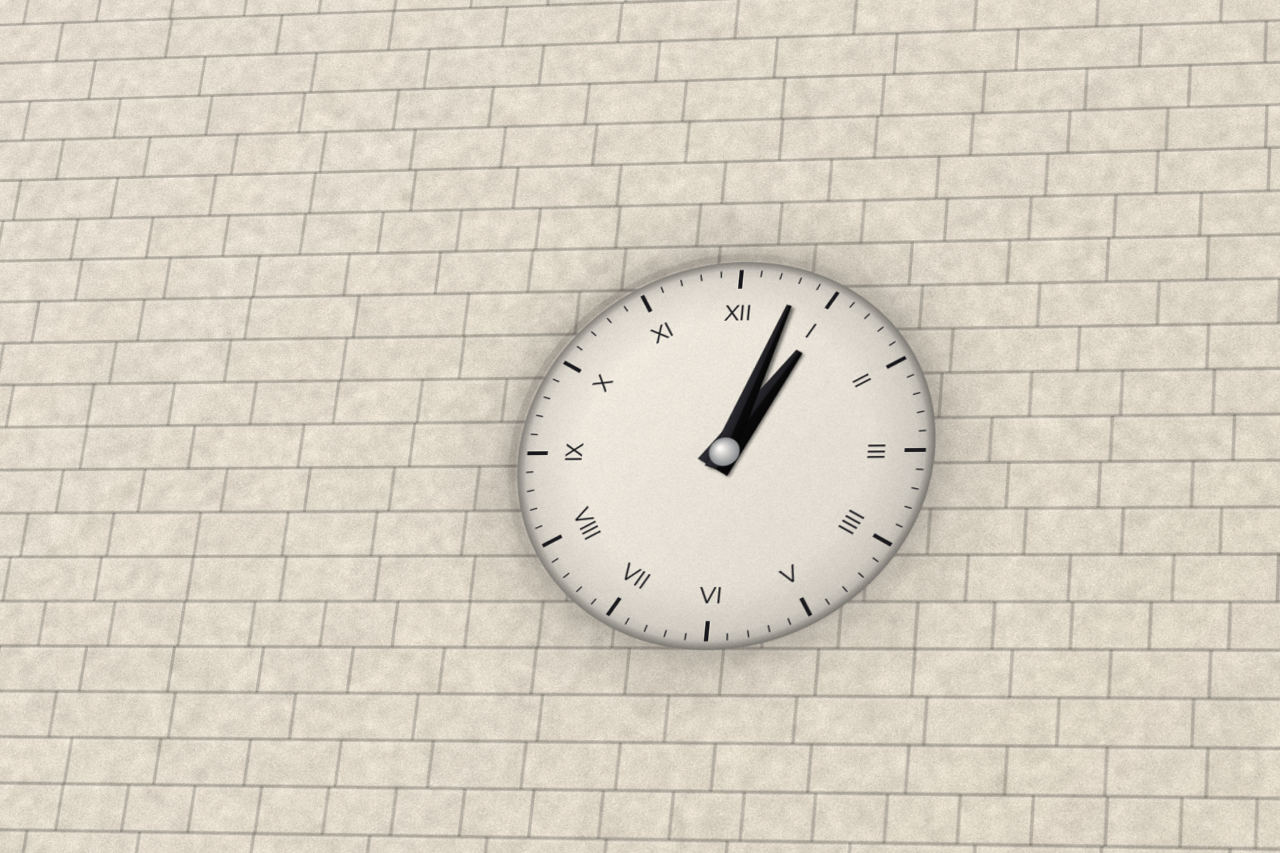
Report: 1:03
